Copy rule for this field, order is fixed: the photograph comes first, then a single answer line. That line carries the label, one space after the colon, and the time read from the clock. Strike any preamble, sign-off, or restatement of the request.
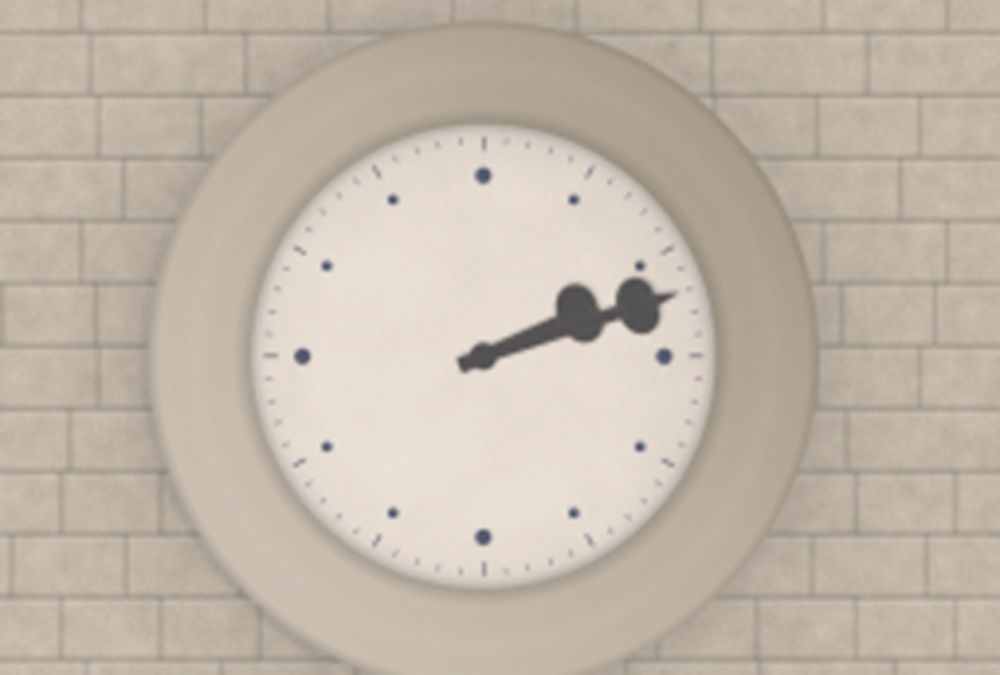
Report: 2:12
